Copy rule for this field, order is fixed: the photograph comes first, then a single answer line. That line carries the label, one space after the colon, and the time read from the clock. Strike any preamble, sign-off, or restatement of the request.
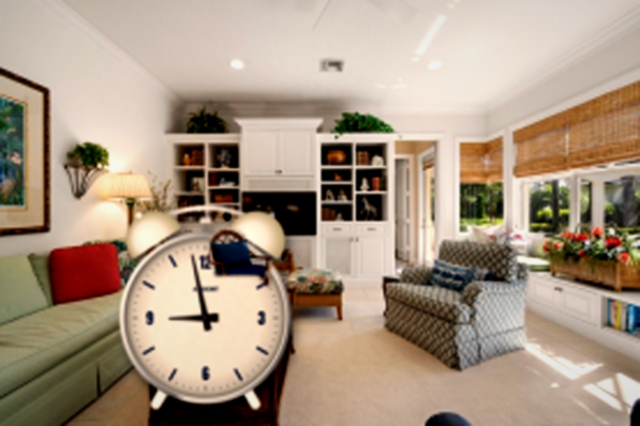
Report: 8:58
